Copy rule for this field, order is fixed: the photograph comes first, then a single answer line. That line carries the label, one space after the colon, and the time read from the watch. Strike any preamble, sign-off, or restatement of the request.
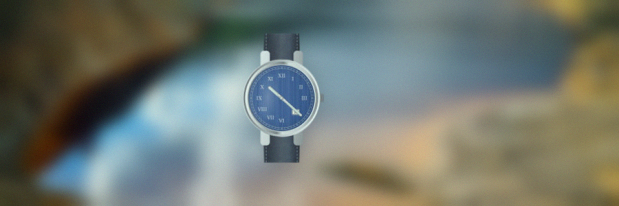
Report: 10:22
